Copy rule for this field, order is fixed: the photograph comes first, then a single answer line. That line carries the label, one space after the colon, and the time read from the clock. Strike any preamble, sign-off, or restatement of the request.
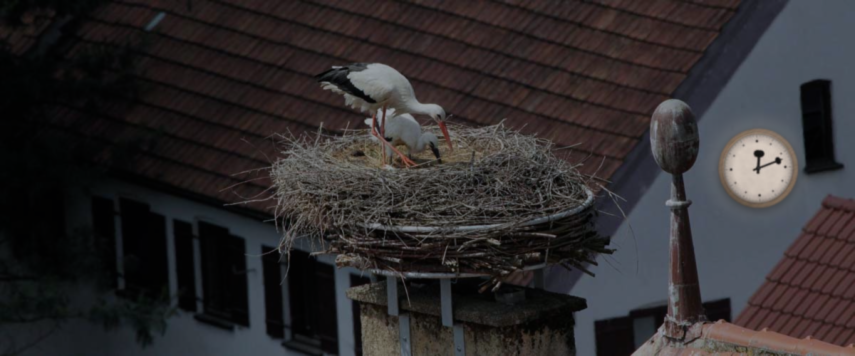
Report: 12:12
